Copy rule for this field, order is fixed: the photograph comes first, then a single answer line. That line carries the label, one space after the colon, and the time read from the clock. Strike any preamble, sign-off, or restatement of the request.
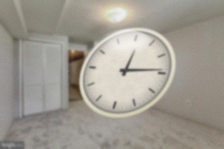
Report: 12:14
